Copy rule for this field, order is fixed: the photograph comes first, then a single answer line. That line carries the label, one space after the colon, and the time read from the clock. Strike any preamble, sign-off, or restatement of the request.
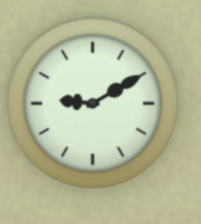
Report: 9:10
